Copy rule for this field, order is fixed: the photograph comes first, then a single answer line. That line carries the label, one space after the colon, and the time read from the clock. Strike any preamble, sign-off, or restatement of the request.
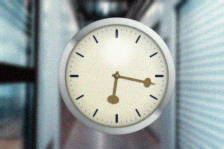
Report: 6:17
